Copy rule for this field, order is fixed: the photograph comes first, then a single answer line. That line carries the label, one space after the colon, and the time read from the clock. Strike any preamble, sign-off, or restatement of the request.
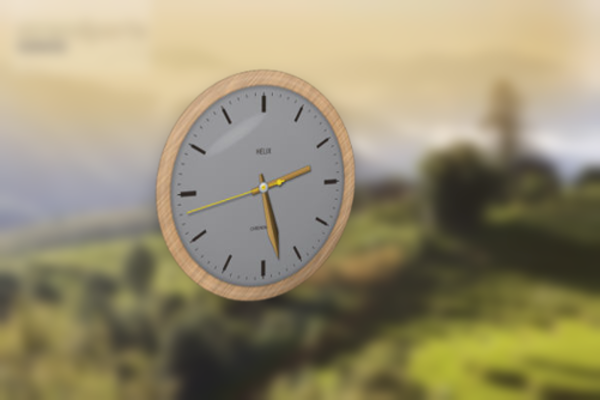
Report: 2:27:43
